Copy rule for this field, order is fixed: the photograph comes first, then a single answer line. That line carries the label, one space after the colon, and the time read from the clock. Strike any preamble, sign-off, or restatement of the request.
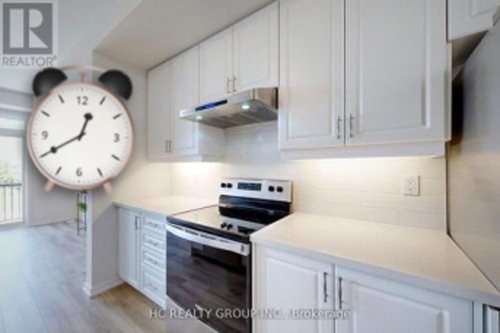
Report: 12:40
